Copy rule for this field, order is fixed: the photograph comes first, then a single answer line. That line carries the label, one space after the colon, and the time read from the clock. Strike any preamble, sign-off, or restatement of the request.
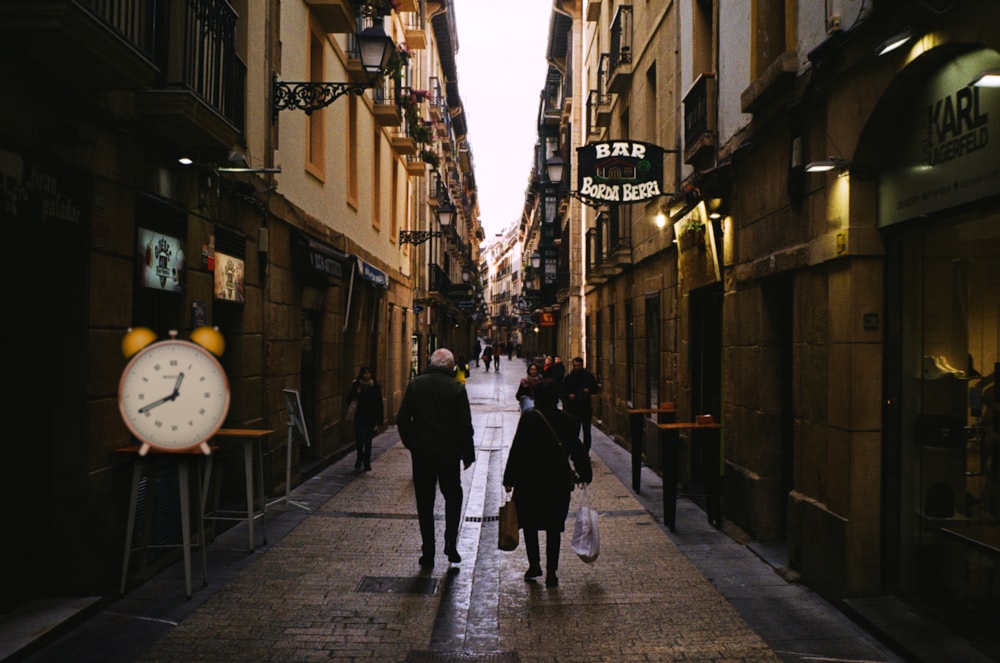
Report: 12:41
